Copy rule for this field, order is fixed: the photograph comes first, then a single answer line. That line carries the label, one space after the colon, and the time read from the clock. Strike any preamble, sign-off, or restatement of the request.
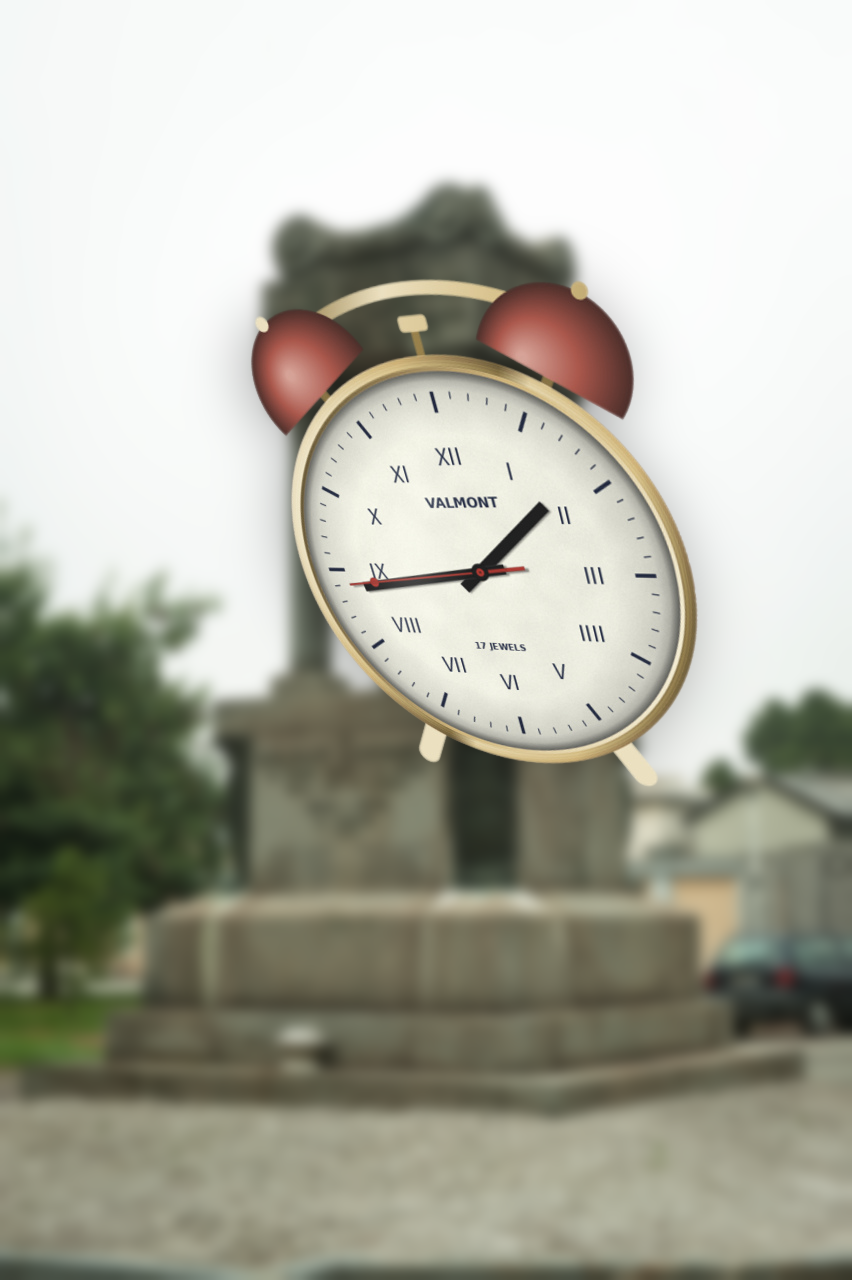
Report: 1:43:44
